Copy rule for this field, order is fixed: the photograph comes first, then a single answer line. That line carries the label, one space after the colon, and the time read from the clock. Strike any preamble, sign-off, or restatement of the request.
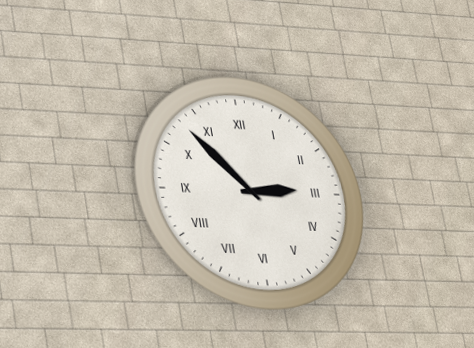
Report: 2:53
